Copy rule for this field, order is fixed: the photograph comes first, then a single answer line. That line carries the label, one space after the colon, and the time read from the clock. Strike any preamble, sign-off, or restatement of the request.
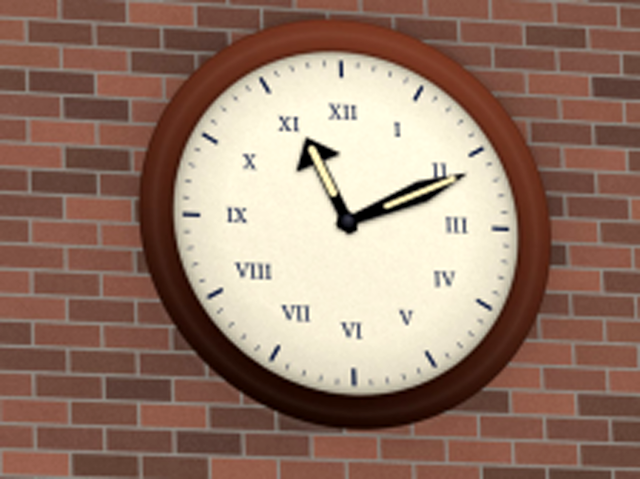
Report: 11:11
